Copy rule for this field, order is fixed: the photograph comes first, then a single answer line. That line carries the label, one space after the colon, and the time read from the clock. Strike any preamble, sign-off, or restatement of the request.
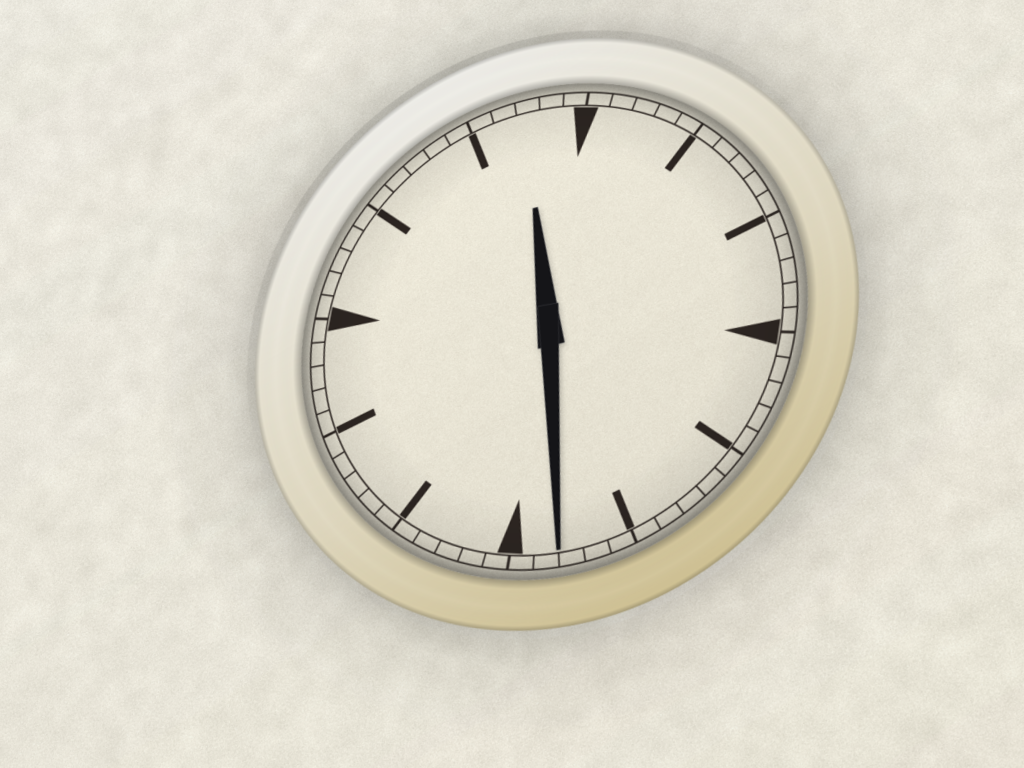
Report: 11:28
